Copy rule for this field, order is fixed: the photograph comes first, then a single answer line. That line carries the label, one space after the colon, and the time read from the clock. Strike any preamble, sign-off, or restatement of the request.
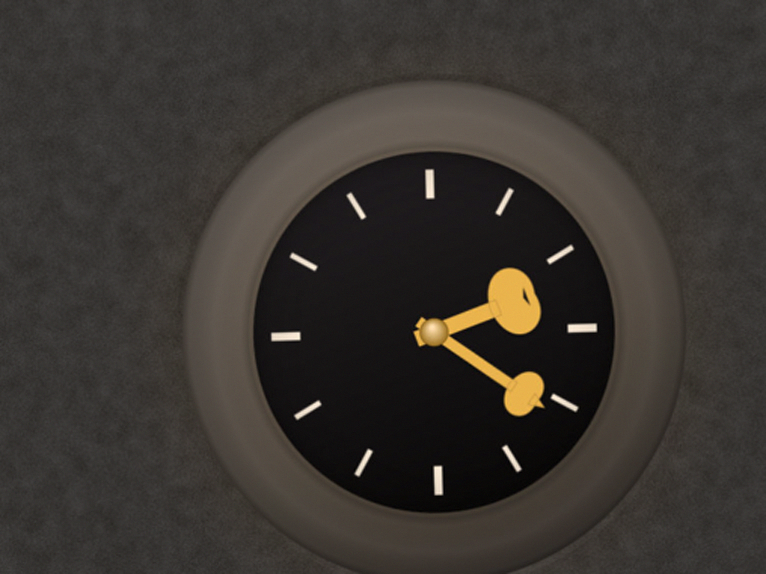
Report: 2:21
